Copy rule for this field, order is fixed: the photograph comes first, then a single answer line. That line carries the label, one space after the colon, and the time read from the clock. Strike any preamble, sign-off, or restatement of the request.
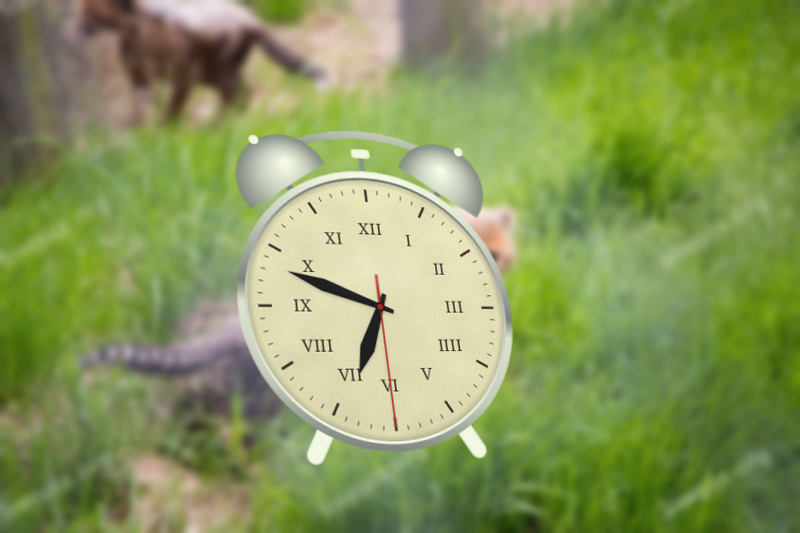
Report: 6:48:30
